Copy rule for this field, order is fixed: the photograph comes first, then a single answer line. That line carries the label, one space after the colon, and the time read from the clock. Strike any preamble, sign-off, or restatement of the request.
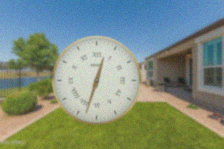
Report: 12:33
